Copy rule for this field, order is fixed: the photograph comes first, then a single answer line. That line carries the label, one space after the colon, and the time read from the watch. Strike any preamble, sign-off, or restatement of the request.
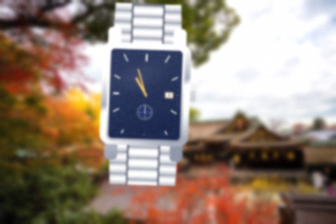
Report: 10:57
